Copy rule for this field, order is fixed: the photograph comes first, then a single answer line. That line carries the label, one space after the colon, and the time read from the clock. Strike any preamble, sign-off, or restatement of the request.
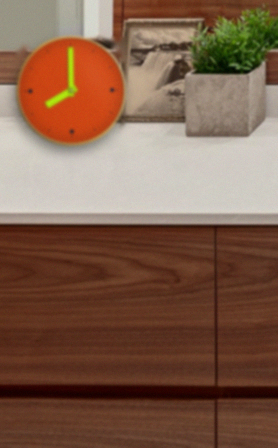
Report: 8:00
